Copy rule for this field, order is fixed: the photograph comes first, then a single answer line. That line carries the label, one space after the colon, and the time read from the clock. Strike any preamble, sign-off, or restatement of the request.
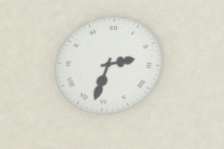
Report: 2:32
